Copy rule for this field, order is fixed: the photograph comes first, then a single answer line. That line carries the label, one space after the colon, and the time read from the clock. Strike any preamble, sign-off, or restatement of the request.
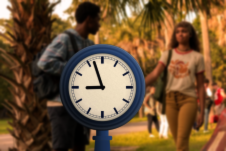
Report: 8:57
